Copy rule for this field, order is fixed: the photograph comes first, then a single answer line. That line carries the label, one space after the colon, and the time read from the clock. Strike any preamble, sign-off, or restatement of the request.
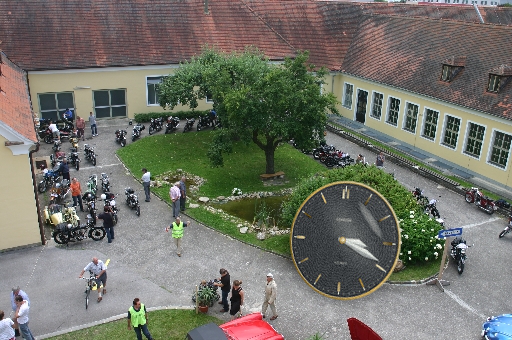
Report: 3:19
